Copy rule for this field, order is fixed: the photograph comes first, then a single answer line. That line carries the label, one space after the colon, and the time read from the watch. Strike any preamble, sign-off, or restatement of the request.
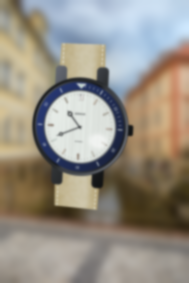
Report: 10:41
